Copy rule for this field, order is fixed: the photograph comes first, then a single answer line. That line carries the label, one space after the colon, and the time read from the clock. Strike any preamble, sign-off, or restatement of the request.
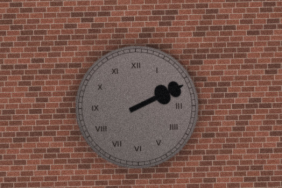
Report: 2:11
